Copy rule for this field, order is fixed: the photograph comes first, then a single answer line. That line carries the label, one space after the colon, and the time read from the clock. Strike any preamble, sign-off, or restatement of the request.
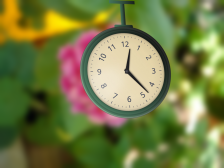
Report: 12:23
